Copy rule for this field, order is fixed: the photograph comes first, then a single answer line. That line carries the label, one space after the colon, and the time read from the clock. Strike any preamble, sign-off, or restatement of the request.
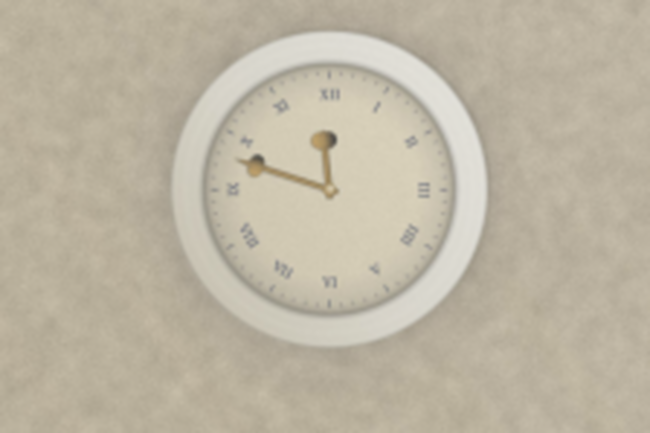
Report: 11:48
